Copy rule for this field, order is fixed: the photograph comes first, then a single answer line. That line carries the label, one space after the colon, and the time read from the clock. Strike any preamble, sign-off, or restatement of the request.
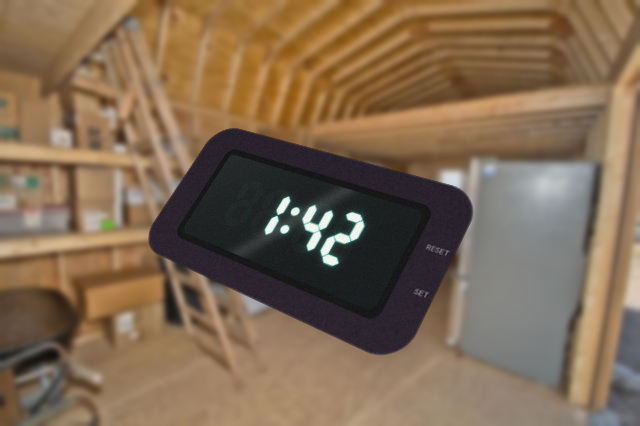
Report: 1:42
